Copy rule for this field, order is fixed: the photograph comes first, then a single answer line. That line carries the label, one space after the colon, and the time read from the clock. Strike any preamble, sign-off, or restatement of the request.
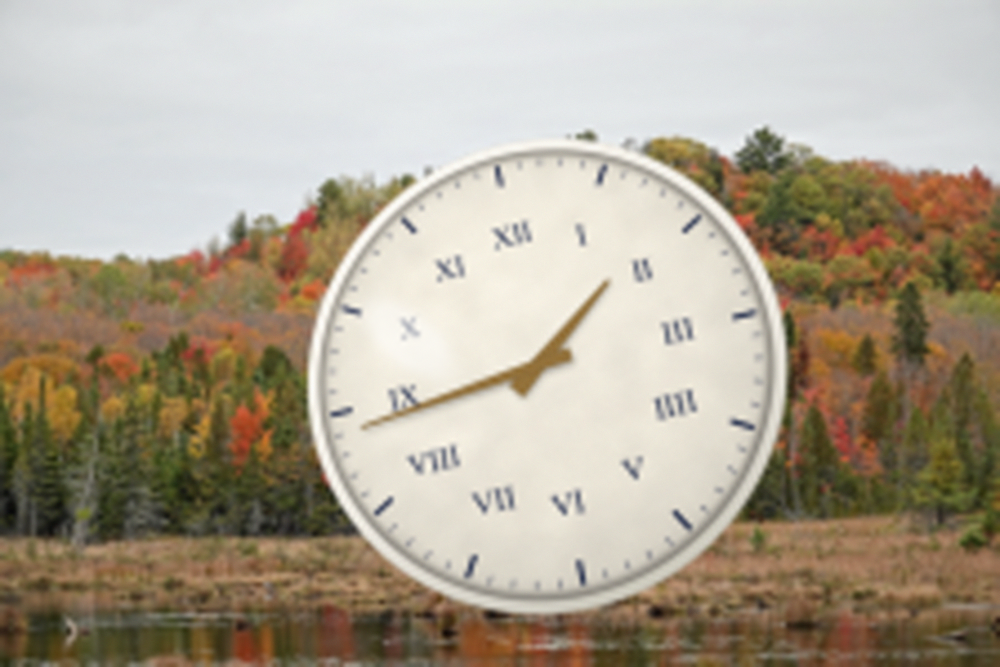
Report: 1:44
